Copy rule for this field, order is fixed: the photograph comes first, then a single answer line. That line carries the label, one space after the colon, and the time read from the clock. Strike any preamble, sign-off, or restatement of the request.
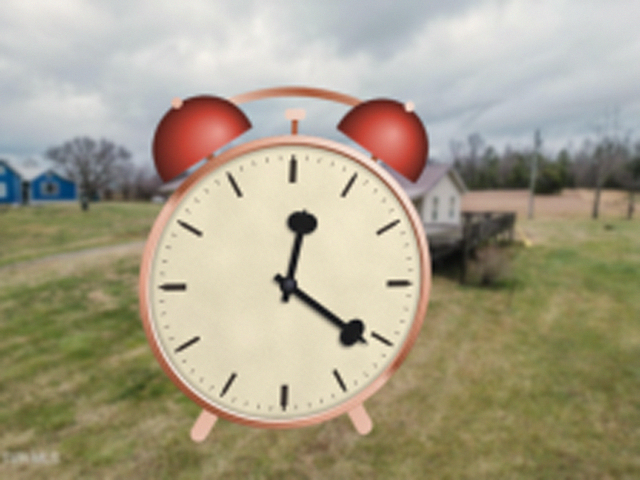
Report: 12:21
